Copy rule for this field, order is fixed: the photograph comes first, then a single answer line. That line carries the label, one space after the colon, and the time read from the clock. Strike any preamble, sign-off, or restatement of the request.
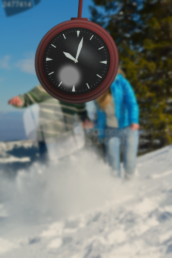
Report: 10:02
